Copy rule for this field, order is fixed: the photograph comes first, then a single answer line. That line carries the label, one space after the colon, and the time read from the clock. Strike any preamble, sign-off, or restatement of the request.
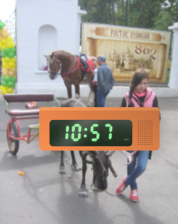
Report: 10:57
